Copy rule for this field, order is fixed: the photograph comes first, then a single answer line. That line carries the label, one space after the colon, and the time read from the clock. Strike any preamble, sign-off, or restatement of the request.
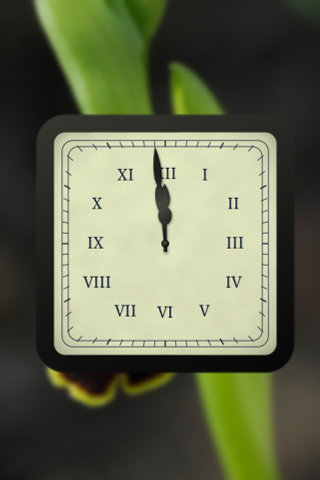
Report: 11:59
